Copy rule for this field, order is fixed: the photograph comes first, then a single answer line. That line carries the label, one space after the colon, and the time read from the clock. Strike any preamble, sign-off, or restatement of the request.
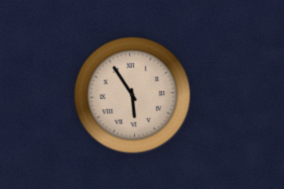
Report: 5:55
